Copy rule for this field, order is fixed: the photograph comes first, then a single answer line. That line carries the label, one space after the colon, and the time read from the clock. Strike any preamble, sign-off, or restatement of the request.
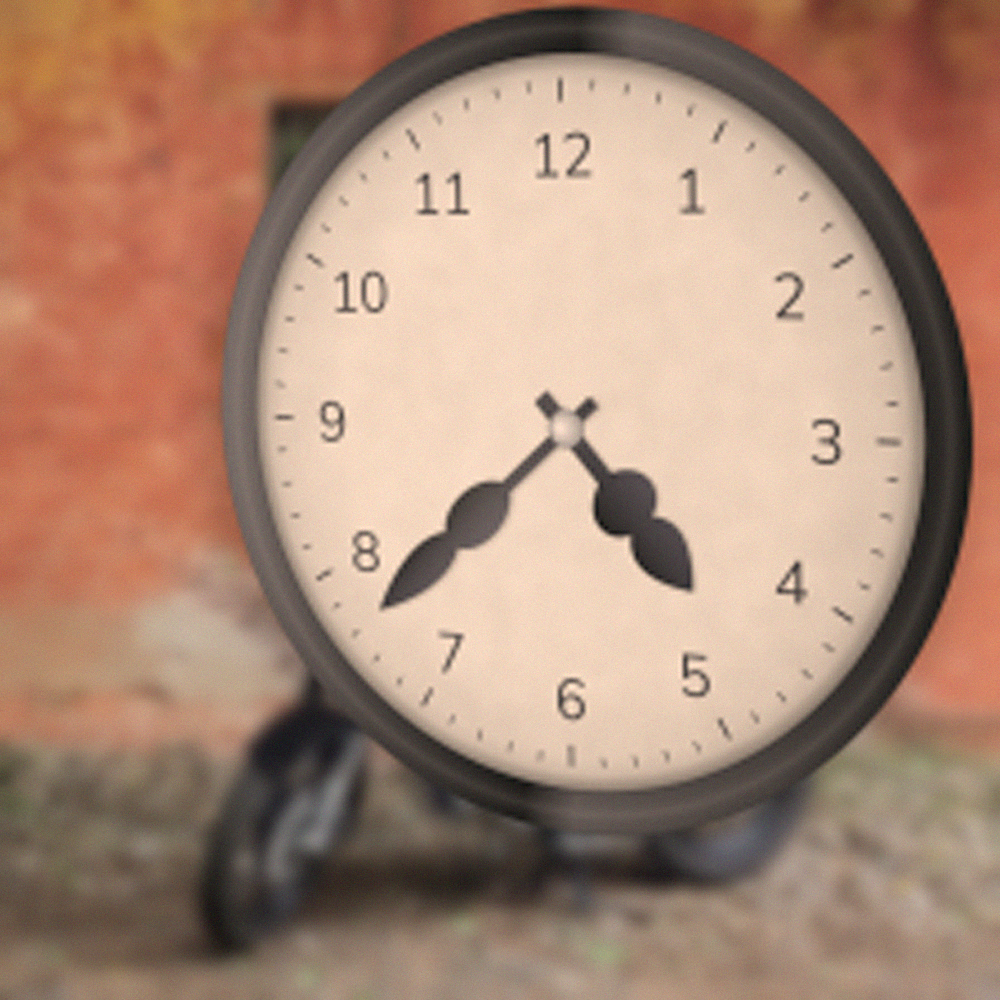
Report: 4:38
